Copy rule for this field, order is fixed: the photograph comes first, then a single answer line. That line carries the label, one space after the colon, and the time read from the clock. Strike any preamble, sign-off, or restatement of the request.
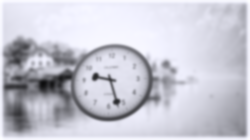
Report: 9:27
